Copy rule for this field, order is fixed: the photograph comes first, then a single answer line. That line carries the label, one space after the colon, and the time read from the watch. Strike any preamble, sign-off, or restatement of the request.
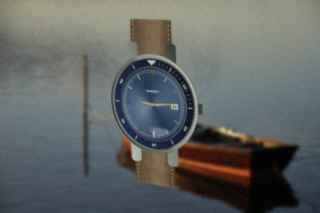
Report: 9:14
